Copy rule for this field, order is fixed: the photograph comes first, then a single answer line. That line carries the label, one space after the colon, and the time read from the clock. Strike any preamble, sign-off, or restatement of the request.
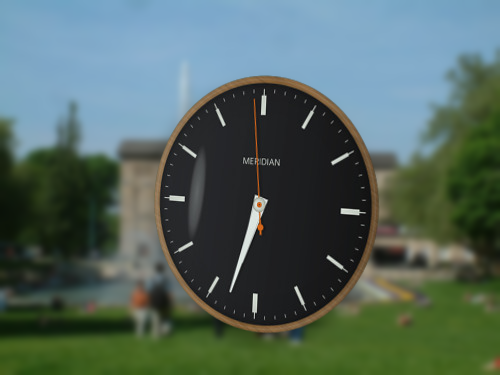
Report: 6:32:59
